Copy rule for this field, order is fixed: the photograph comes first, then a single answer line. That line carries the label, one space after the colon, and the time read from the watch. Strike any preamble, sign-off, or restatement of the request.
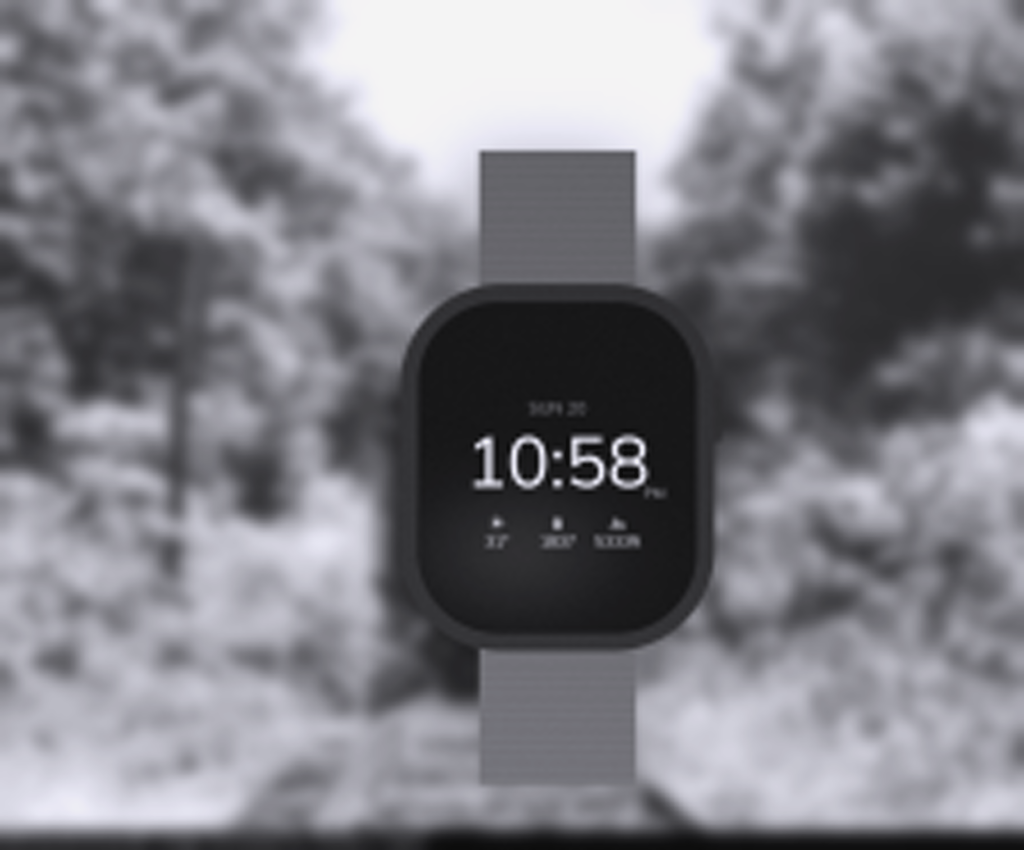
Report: 10:58
